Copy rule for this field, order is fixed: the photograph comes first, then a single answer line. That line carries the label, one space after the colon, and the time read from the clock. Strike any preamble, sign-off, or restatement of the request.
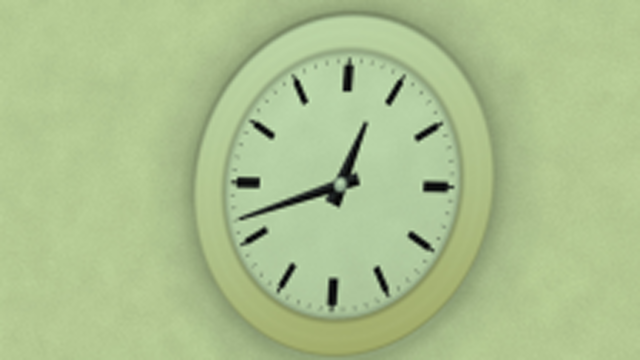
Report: 12:42
